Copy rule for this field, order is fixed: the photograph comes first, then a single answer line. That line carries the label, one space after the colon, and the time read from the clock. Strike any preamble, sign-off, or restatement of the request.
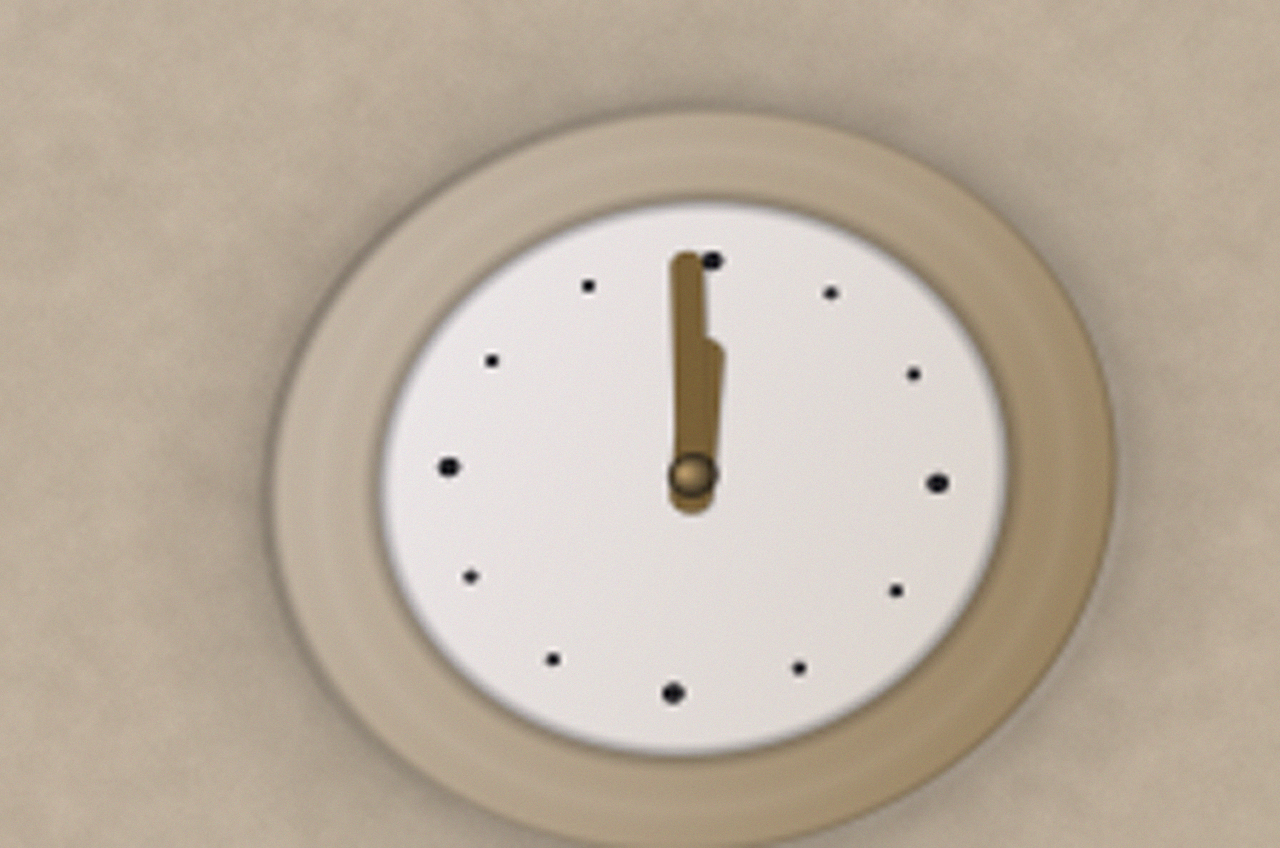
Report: 11:59
